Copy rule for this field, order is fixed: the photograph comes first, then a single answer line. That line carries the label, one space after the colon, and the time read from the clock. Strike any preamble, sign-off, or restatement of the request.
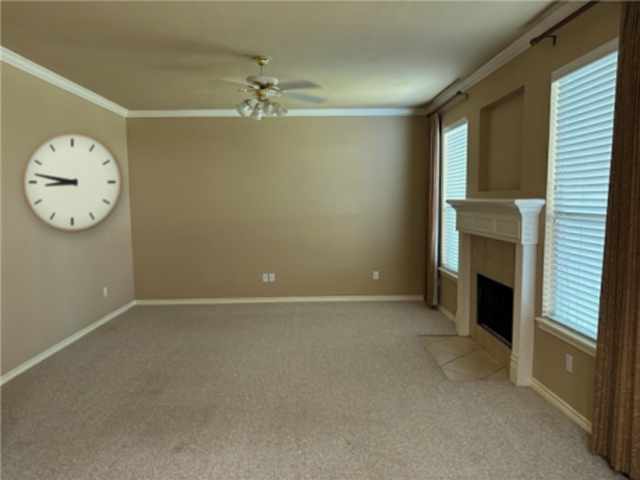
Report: 8:47
